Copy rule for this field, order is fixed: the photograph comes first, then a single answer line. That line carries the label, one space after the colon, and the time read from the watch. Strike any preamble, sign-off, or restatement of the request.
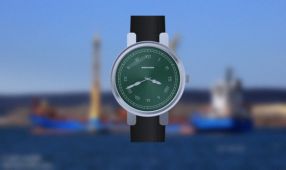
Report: 3:41
